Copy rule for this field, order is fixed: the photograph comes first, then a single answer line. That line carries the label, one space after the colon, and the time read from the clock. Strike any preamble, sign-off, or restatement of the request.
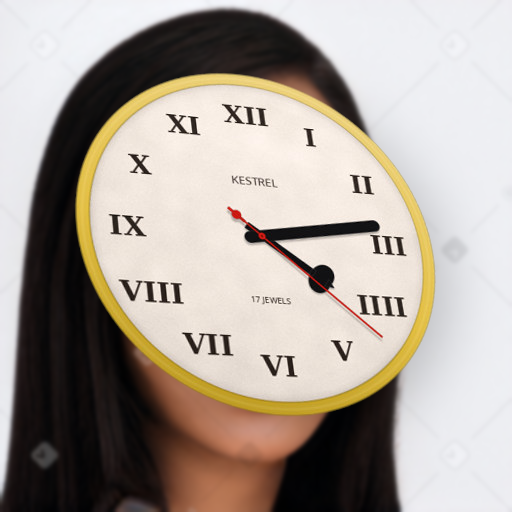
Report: 4:13:22
